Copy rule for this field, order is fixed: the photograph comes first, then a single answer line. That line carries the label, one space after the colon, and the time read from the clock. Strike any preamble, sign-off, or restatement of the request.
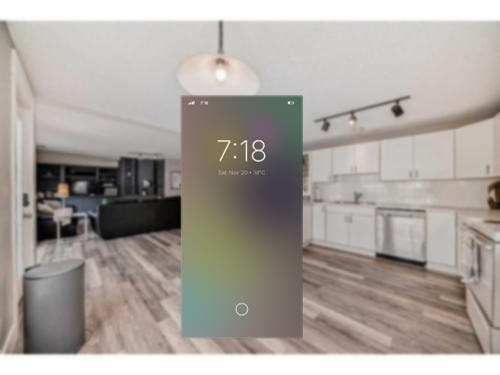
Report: 7:18
